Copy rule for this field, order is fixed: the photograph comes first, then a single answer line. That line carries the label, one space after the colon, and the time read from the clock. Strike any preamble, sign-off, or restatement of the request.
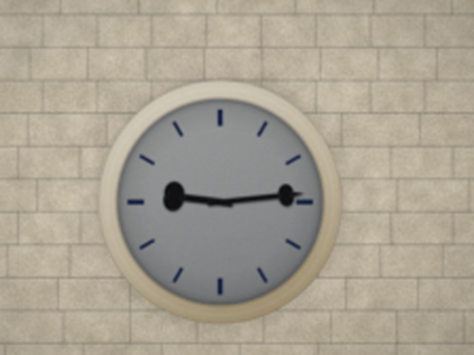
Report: 9:14
